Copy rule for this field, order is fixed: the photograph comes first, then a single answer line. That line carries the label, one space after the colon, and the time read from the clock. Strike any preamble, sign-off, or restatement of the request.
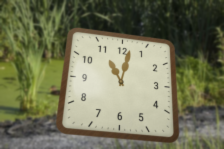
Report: 11:02
